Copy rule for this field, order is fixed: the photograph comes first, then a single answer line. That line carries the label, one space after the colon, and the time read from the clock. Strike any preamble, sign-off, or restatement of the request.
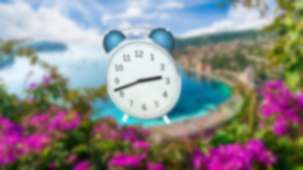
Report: 2:42
